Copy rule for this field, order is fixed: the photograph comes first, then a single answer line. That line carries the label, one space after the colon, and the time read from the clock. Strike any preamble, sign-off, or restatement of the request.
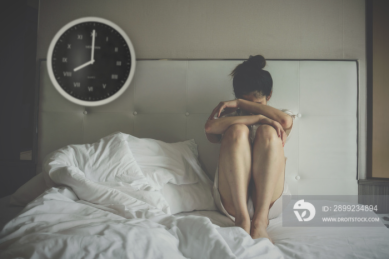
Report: 8:00
